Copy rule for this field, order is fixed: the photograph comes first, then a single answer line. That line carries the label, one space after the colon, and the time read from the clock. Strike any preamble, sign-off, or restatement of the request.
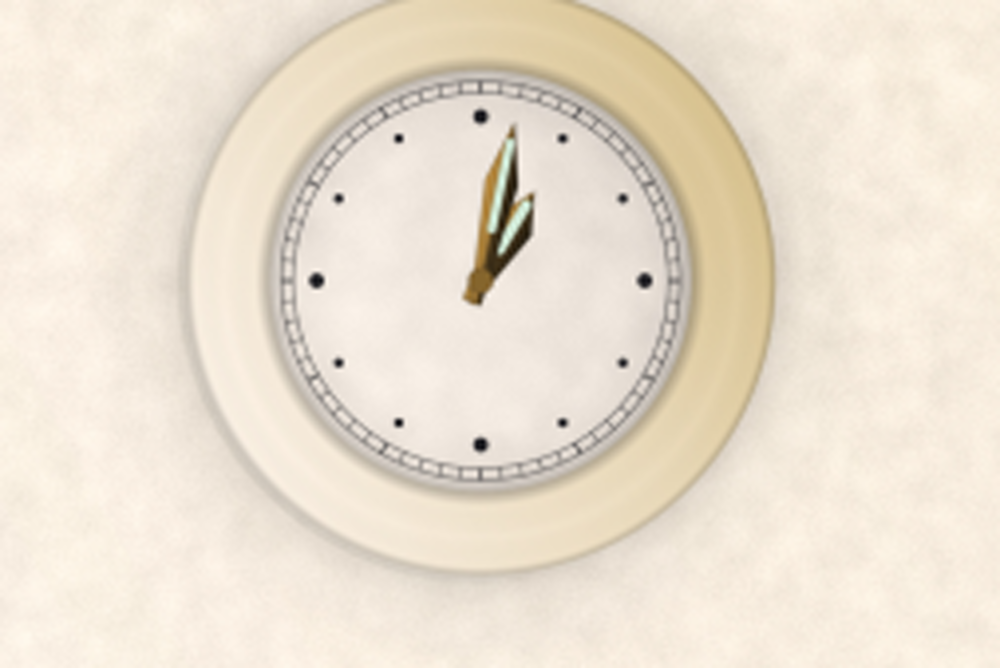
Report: 1:02
